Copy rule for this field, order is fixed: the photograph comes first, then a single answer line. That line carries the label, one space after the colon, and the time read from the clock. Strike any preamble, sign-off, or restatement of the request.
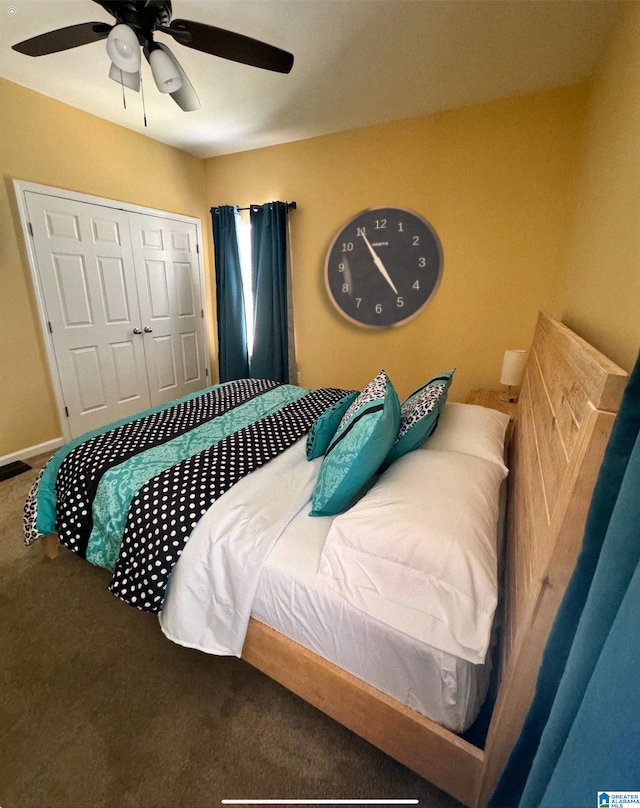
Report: 4:55
